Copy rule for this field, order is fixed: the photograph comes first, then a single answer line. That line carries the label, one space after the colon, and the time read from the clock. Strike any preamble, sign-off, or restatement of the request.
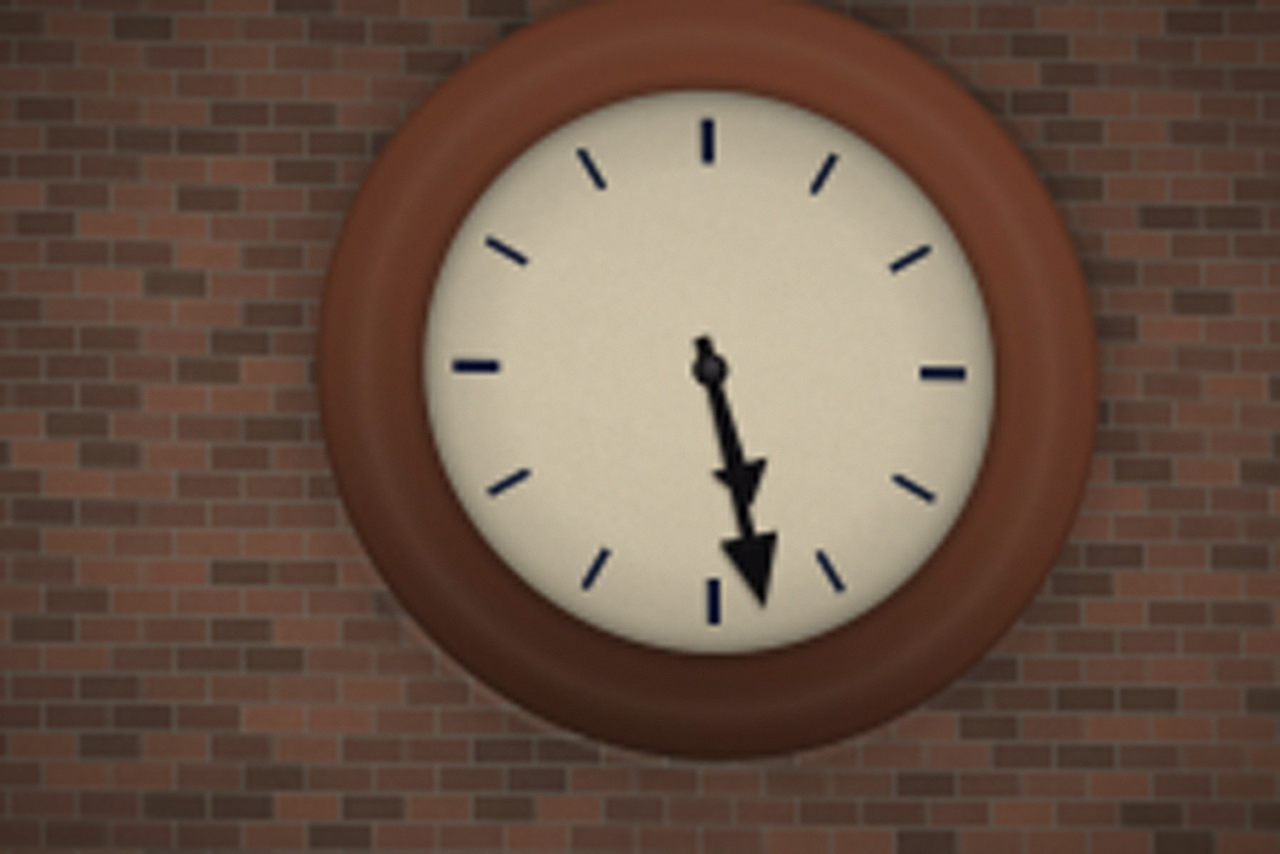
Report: 5:28
